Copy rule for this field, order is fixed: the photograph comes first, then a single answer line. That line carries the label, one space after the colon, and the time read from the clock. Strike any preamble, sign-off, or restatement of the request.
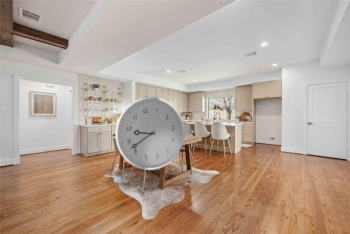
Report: 9:42
